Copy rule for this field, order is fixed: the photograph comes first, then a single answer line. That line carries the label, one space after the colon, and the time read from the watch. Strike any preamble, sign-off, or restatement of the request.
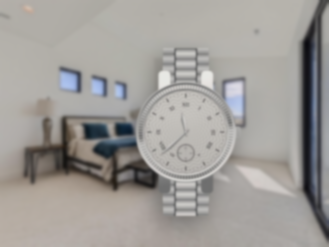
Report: 11:38
